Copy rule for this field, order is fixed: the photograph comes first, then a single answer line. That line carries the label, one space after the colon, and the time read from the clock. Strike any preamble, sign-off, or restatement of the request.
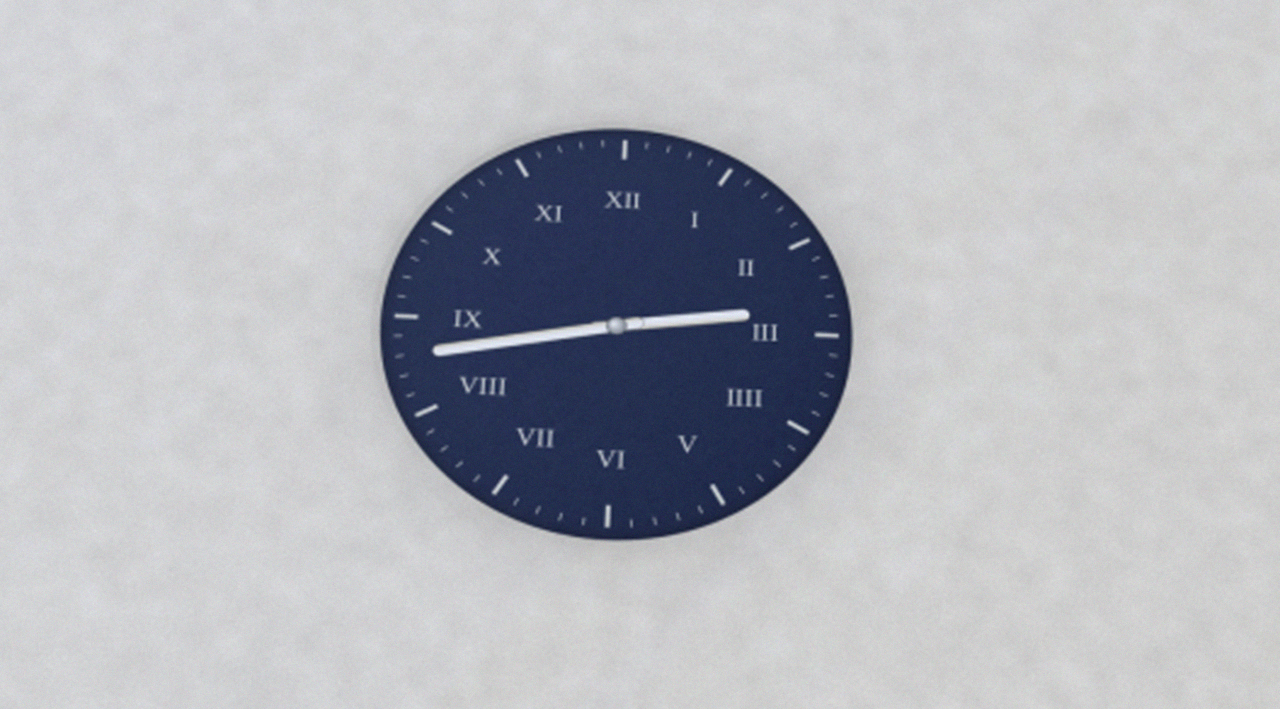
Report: 2:43
